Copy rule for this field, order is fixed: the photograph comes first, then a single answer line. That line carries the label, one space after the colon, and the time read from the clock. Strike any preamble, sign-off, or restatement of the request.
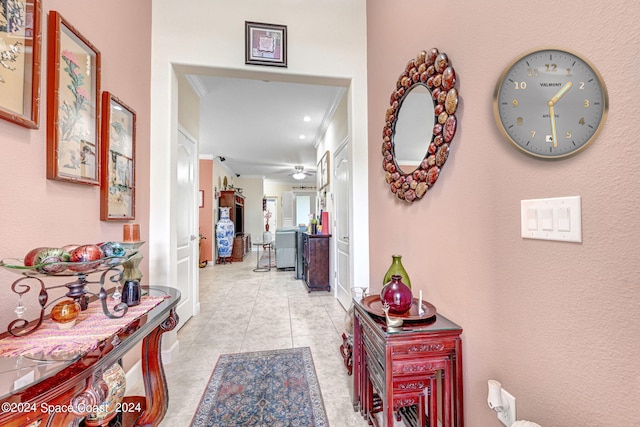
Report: 1:29
